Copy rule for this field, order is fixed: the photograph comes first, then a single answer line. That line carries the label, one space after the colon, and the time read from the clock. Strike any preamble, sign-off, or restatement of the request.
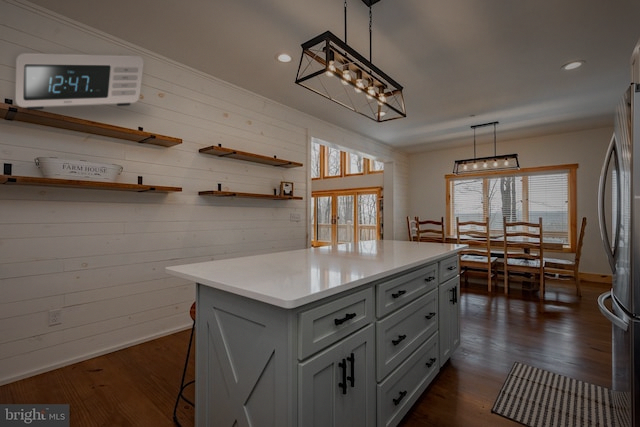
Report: 12:47
